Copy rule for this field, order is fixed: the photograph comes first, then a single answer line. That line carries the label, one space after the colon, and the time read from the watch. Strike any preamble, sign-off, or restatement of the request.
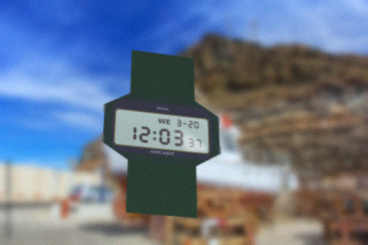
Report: 12:03:37
